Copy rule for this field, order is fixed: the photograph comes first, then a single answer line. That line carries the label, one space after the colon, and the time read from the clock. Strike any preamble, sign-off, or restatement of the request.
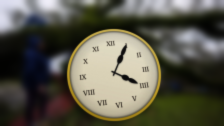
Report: 4:05
